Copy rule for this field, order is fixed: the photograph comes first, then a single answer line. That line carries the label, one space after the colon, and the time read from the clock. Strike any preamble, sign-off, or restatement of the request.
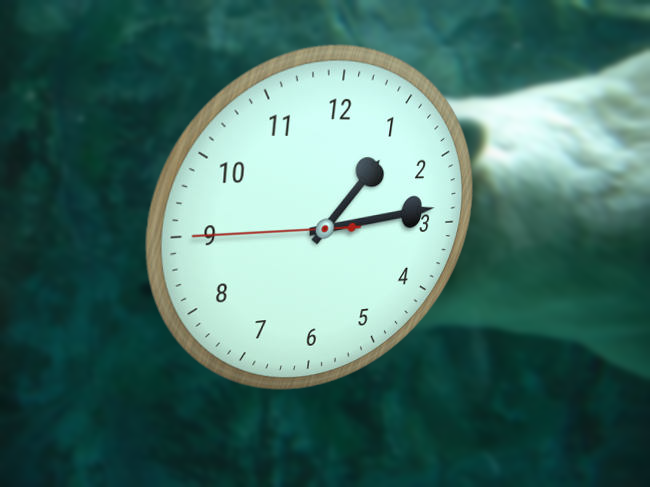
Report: 1:13:45
